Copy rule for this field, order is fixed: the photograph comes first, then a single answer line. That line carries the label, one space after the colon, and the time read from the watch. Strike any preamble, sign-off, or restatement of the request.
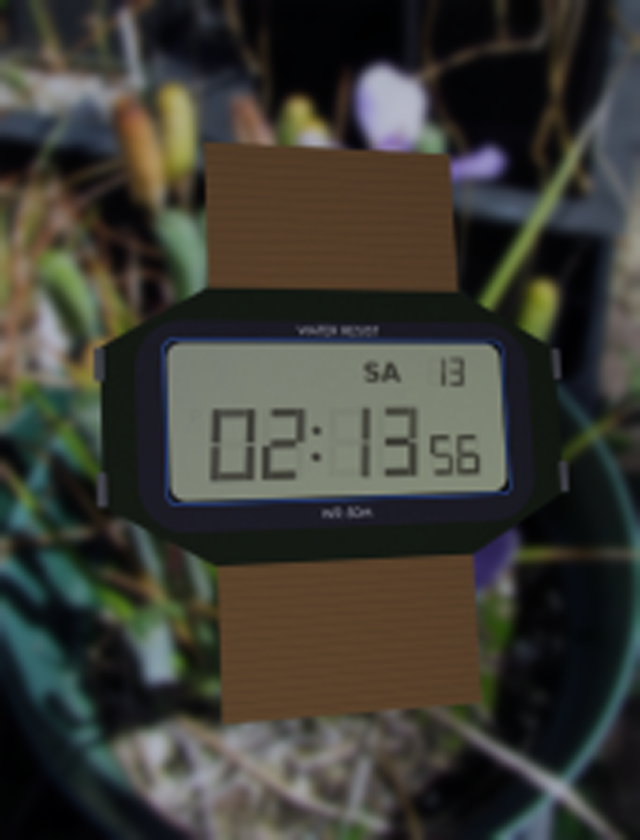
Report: 2:13:56
